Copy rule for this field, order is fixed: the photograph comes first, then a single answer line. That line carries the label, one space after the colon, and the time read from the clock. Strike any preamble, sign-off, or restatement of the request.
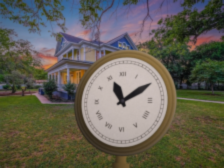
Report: 11:10
